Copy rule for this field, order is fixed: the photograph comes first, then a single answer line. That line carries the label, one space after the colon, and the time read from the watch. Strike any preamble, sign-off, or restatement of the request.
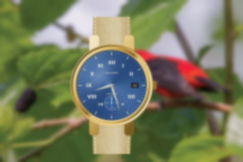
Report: 8:27
